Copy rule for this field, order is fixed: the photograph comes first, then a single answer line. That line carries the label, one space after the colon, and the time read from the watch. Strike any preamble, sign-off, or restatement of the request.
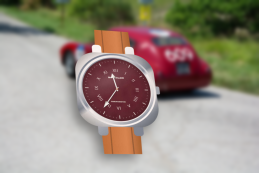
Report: 11:36
